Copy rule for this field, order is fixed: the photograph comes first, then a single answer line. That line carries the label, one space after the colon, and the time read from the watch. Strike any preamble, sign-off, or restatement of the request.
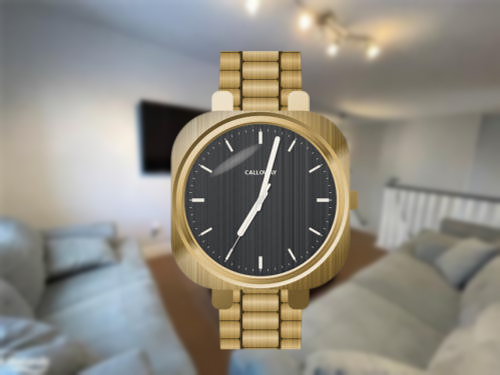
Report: 7:02:35
